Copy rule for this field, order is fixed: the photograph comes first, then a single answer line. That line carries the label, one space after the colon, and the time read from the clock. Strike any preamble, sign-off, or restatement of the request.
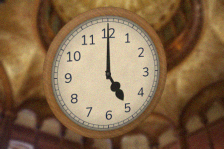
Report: 5:00
